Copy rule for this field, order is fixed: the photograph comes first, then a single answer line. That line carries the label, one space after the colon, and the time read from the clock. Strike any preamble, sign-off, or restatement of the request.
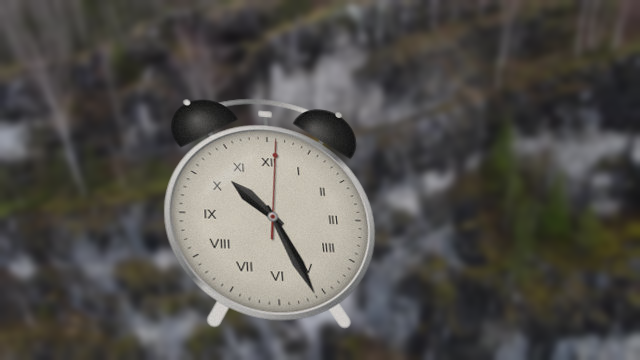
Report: 10:26:01
